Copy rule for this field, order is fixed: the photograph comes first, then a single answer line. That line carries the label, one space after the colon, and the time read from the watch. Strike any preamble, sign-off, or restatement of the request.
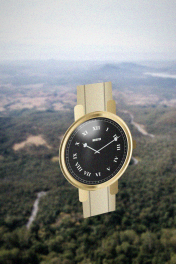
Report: 10:11
